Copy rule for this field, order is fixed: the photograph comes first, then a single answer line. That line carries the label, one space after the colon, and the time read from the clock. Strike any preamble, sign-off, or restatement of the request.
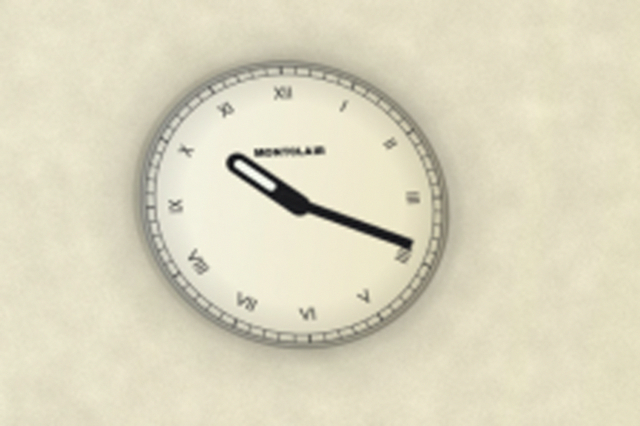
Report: 10:19
